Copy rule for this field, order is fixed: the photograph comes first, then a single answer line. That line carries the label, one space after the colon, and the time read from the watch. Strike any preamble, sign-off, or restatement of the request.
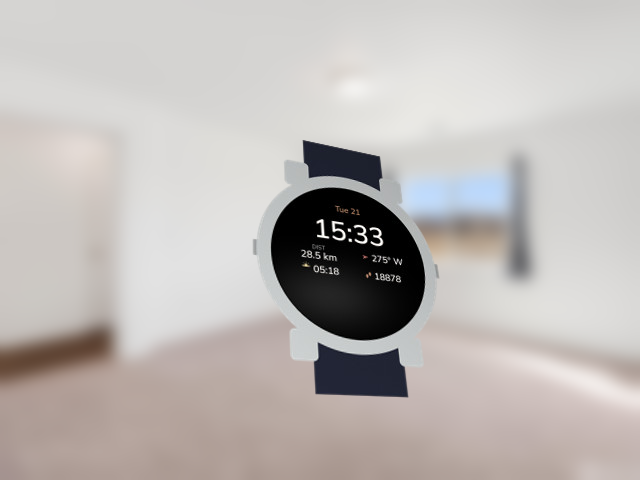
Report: 15:33
